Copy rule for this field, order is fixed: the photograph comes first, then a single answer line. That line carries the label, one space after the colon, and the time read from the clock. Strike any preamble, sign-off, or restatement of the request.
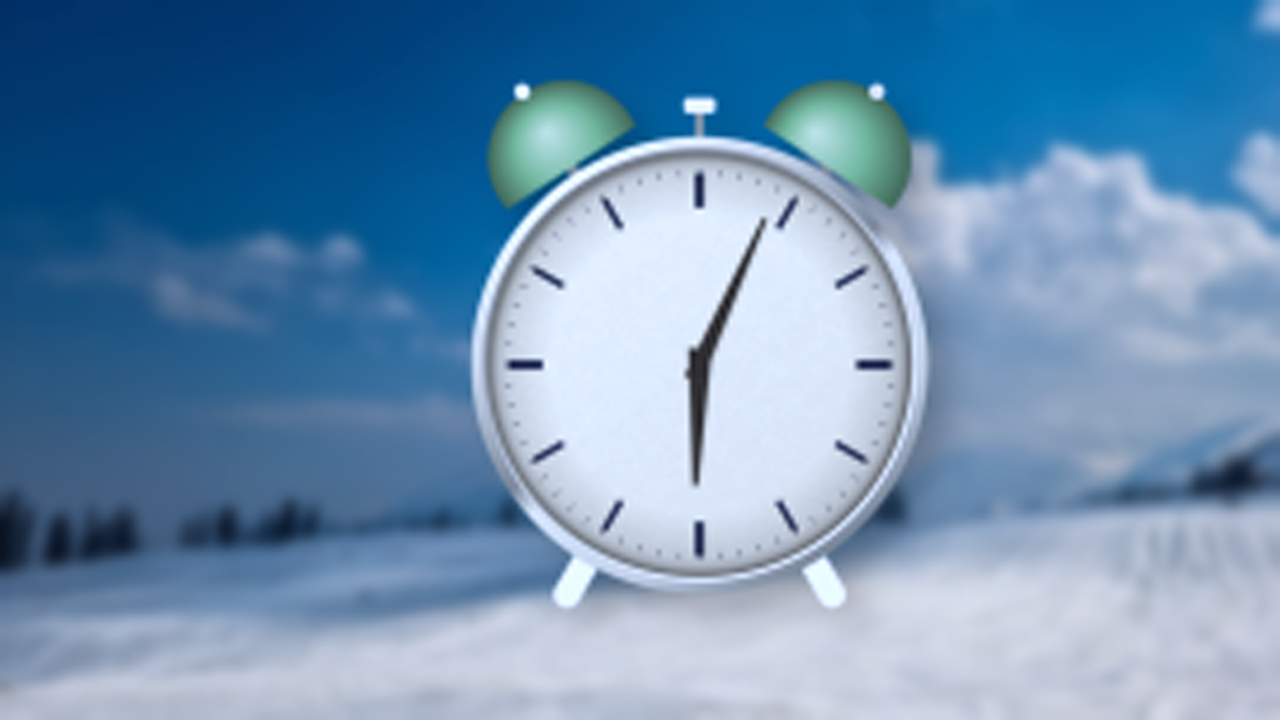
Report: 6:04
